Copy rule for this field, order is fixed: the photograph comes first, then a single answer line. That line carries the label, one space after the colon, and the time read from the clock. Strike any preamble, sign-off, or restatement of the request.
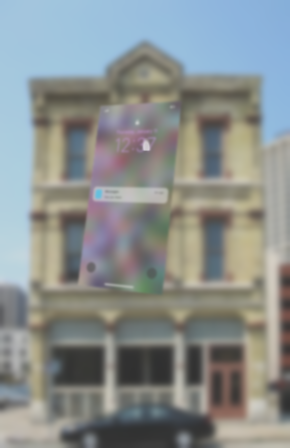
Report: 12:37
